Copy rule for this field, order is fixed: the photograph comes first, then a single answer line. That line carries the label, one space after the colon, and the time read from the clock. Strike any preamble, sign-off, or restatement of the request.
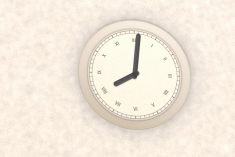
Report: 8:01
